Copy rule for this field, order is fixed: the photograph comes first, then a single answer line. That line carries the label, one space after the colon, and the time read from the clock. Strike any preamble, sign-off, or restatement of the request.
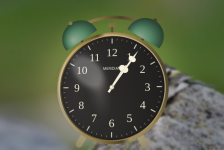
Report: 1:06
